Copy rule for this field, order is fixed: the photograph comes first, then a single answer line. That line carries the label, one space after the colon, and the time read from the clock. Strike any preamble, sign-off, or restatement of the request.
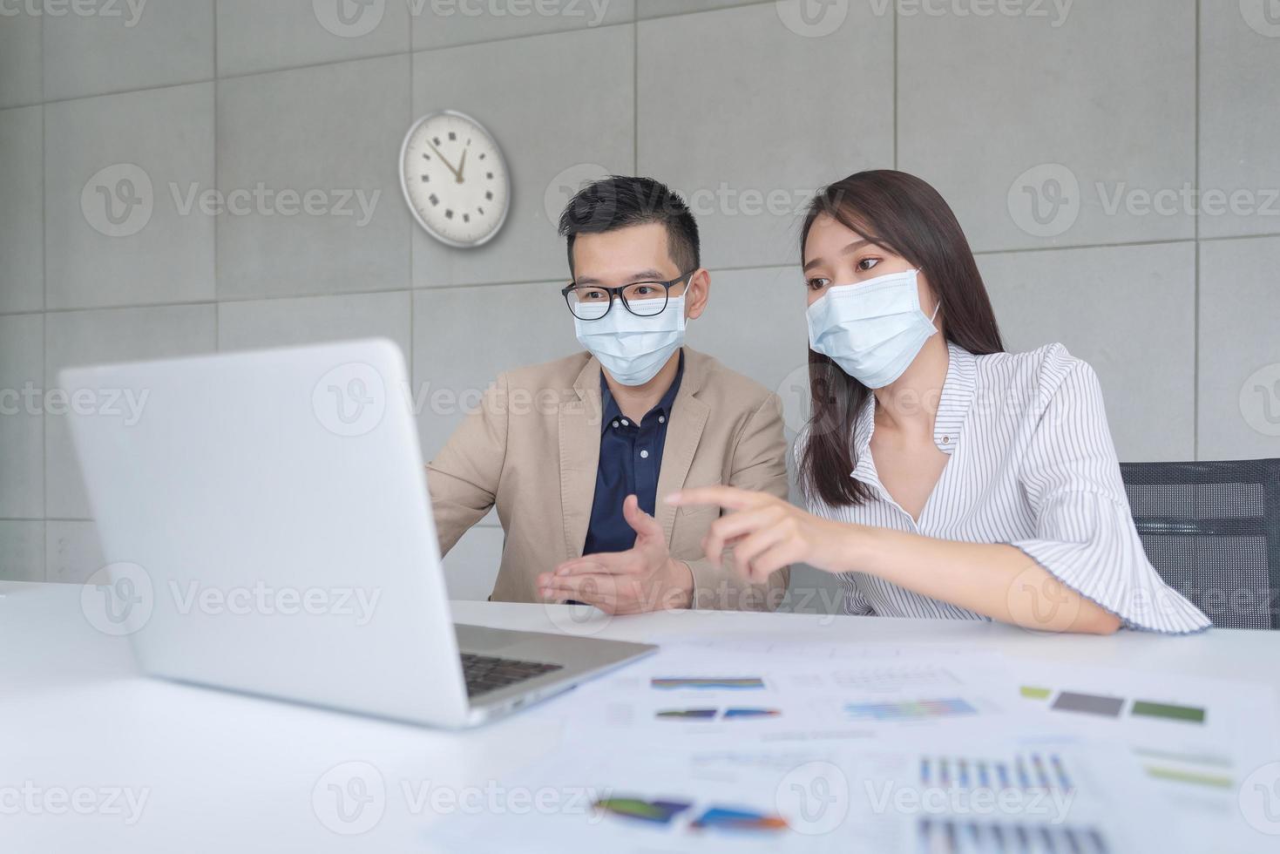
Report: 12:53
